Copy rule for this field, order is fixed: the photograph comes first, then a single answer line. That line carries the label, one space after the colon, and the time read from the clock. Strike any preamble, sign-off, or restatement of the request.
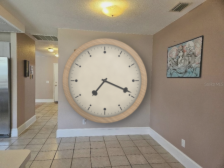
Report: 7:19
